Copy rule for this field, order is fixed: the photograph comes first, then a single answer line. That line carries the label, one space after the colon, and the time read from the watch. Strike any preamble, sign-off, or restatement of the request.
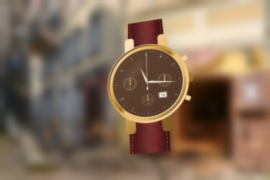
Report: 11:16
